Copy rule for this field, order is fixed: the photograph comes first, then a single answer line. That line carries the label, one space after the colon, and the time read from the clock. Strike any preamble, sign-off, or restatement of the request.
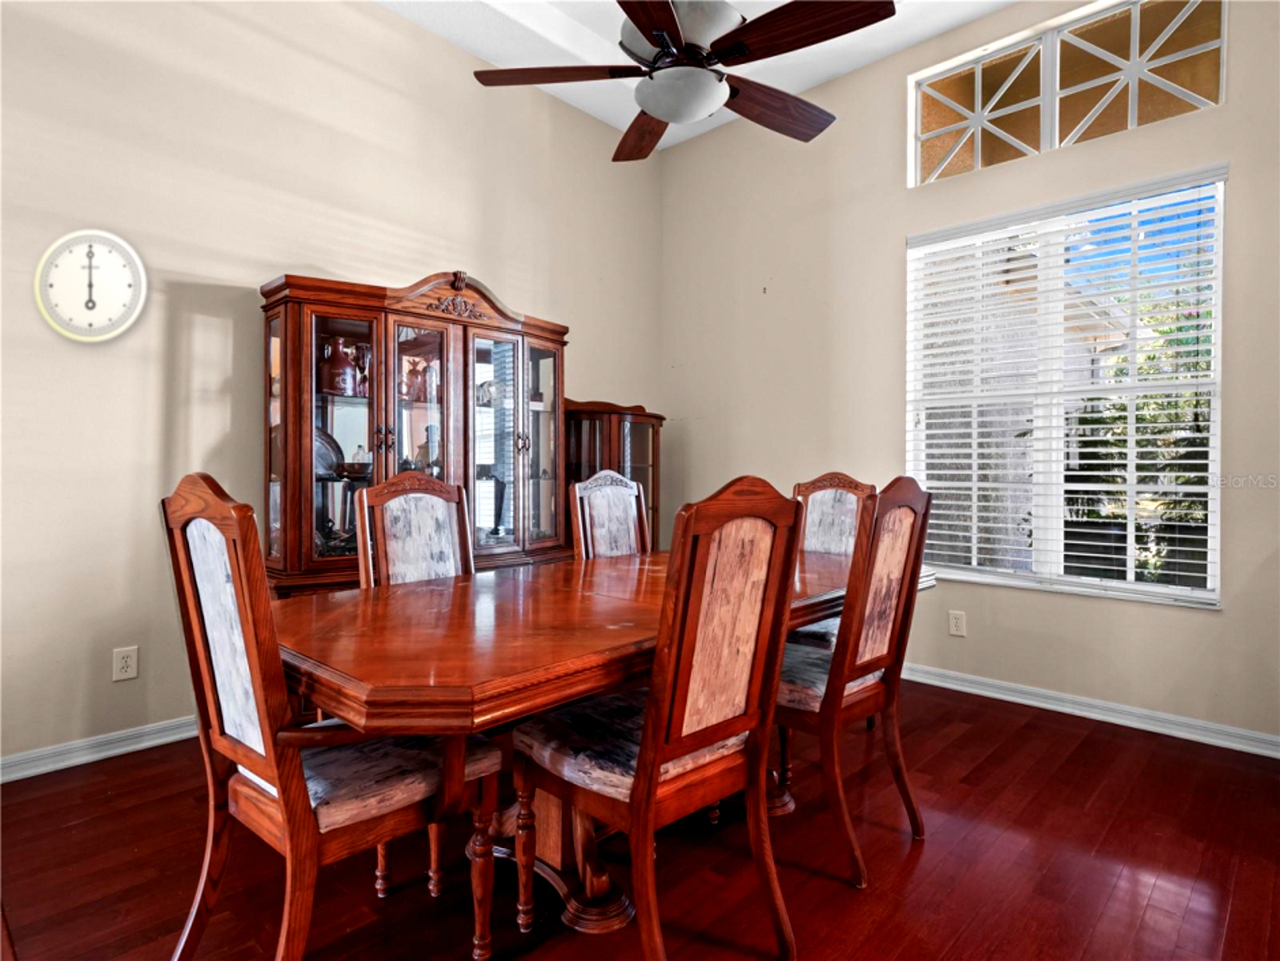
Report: 6:00
